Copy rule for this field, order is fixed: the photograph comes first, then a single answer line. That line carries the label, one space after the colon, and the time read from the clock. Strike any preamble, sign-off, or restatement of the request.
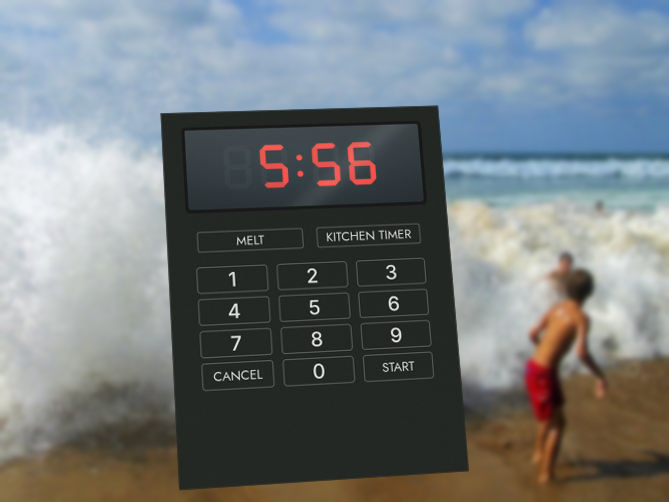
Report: 5:56
